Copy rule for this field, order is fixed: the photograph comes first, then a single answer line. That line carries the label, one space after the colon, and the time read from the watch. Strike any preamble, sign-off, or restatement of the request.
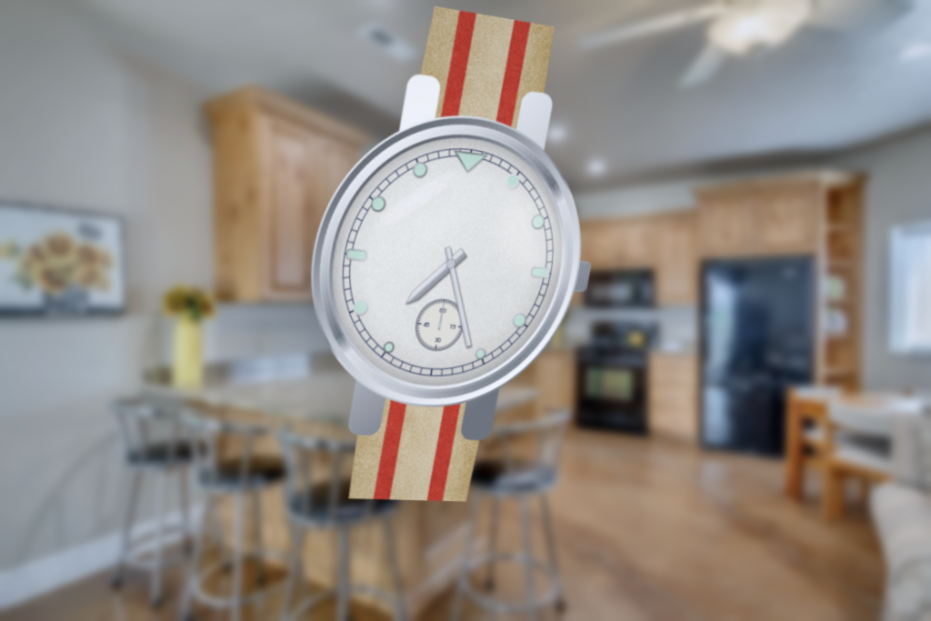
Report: 7:26
